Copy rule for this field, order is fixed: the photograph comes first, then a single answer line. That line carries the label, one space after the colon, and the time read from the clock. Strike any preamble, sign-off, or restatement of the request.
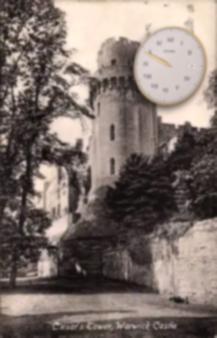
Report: 9:49
